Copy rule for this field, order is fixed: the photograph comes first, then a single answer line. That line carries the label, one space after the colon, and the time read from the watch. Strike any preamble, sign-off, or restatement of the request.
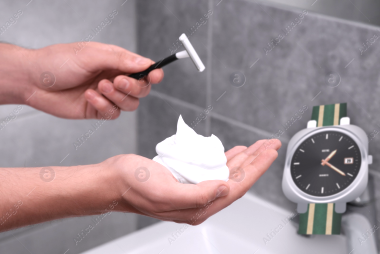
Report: 1:21
